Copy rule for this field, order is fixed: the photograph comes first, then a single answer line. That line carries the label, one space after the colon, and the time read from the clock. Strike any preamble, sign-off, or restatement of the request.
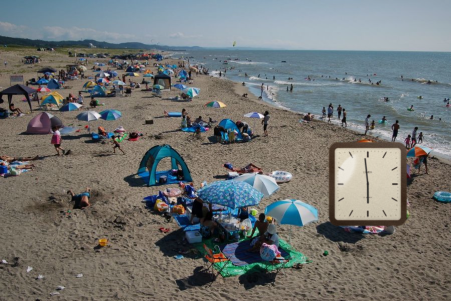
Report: 5:59
